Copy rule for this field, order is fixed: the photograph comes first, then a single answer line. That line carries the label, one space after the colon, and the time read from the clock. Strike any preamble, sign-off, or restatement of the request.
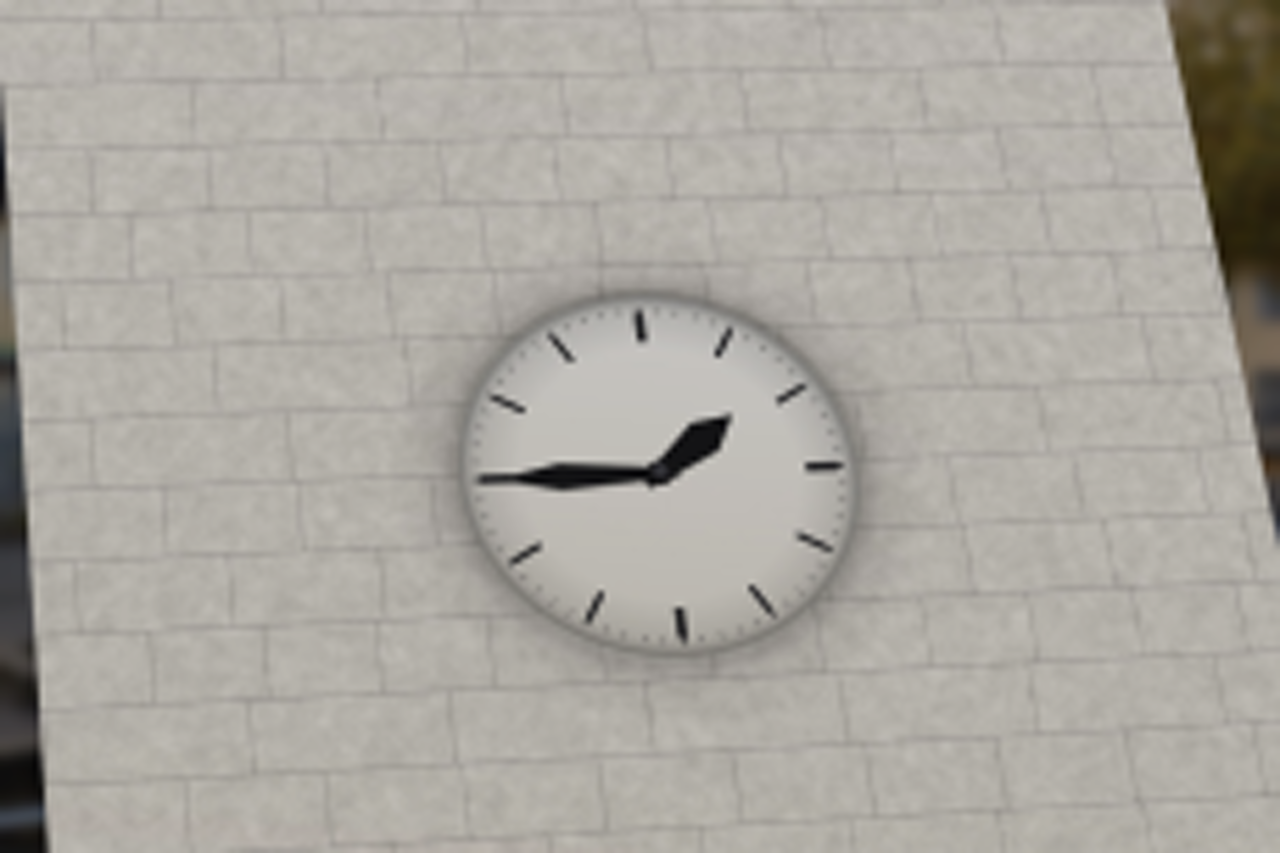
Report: 1:45
